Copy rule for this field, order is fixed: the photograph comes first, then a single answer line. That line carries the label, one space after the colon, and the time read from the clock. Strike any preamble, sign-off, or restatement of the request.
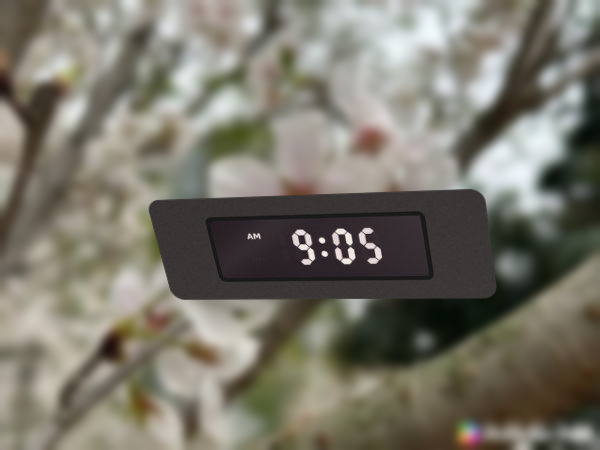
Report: 9:05
